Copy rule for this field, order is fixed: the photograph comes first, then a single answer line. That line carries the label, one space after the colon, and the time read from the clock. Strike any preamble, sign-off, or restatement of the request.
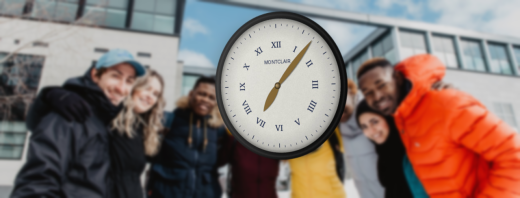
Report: 7:07
